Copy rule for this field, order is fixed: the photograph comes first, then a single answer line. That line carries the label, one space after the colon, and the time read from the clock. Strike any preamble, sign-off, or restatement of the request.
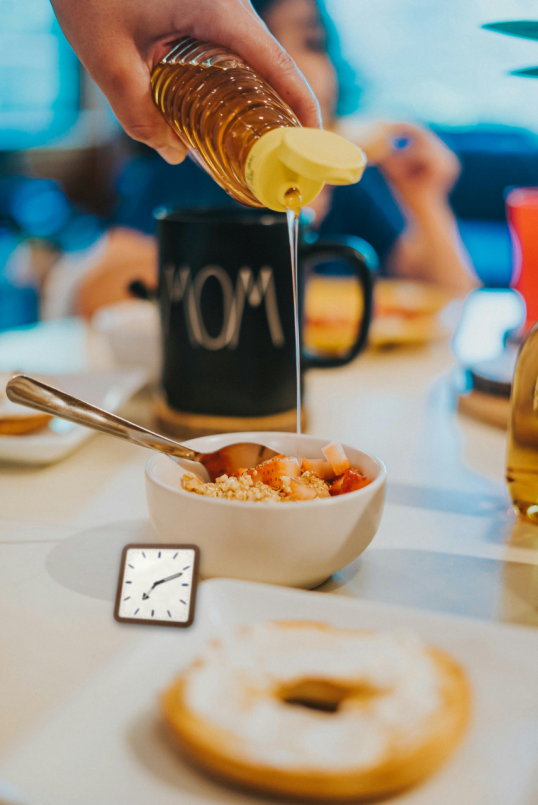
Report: 7:11
